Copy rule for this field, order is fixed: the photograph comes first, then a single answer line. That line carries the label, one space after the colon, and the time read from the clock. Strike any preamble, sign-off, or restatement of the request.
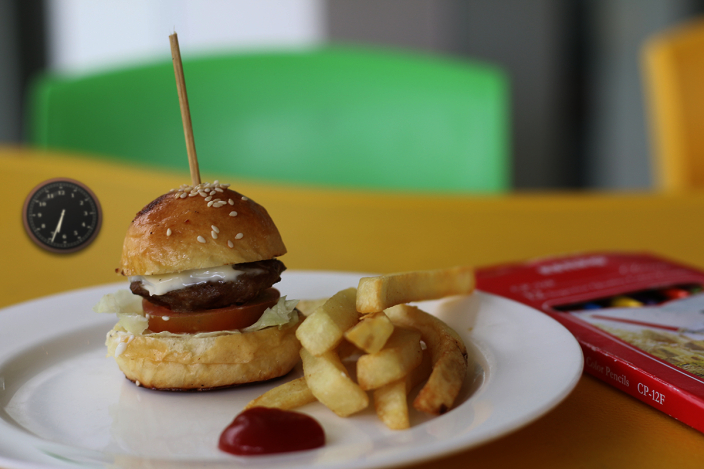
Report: 6:34
